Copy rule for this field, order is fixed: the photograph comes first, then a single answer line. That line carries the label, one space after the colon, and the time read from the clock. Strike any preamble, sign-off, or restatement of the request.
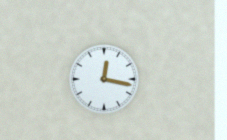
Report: 12:17
